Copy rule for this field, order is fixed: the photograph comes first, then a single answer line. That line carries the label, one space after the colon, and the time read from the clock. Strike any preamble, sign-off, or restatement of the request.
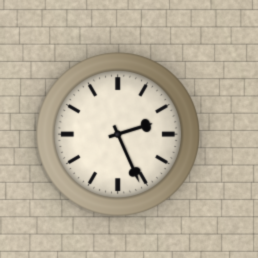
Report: 2:26
